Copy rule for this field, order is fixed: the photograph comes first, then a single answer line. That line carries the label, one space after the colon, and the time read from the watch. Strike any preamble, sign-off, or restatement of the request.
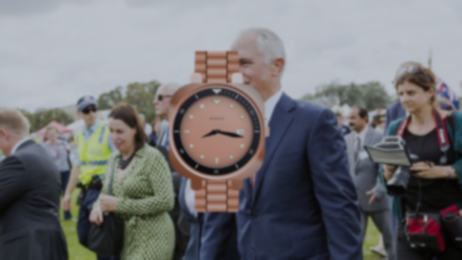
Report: 8:17
